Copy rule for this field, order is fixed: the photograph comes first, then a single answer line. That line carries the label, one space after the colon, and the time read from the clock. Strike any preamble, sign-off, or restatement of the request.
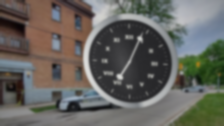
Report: 7:04
